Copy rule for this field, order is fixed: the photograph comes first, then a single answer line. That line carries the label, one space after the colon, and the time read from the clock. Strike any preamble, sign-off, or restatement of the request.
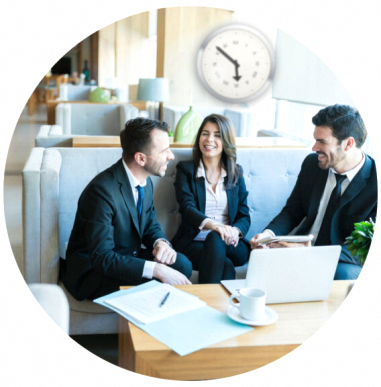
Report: 5:52
